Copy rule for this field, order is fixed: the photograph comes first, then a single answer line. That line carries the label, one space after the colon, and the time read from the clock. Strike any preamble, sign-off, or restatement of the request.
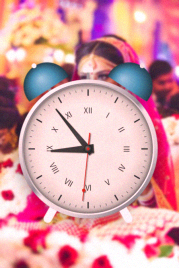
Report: 8:53:31
